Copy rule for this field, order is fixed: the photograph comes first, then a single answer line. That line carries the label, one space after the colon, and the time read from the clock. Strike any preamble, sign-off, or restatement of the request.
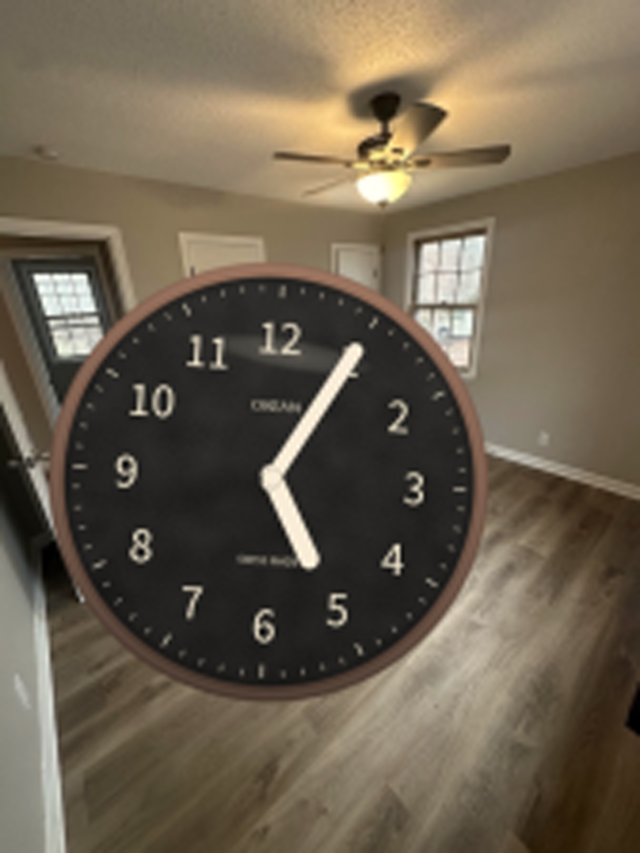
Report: 5:05
